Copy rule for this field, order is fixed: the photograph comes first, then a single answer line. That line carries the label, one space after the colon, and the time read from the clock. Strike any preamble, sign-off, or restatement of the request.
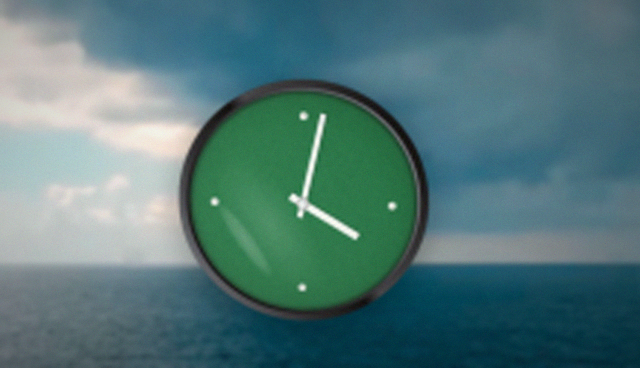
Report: 4:02
